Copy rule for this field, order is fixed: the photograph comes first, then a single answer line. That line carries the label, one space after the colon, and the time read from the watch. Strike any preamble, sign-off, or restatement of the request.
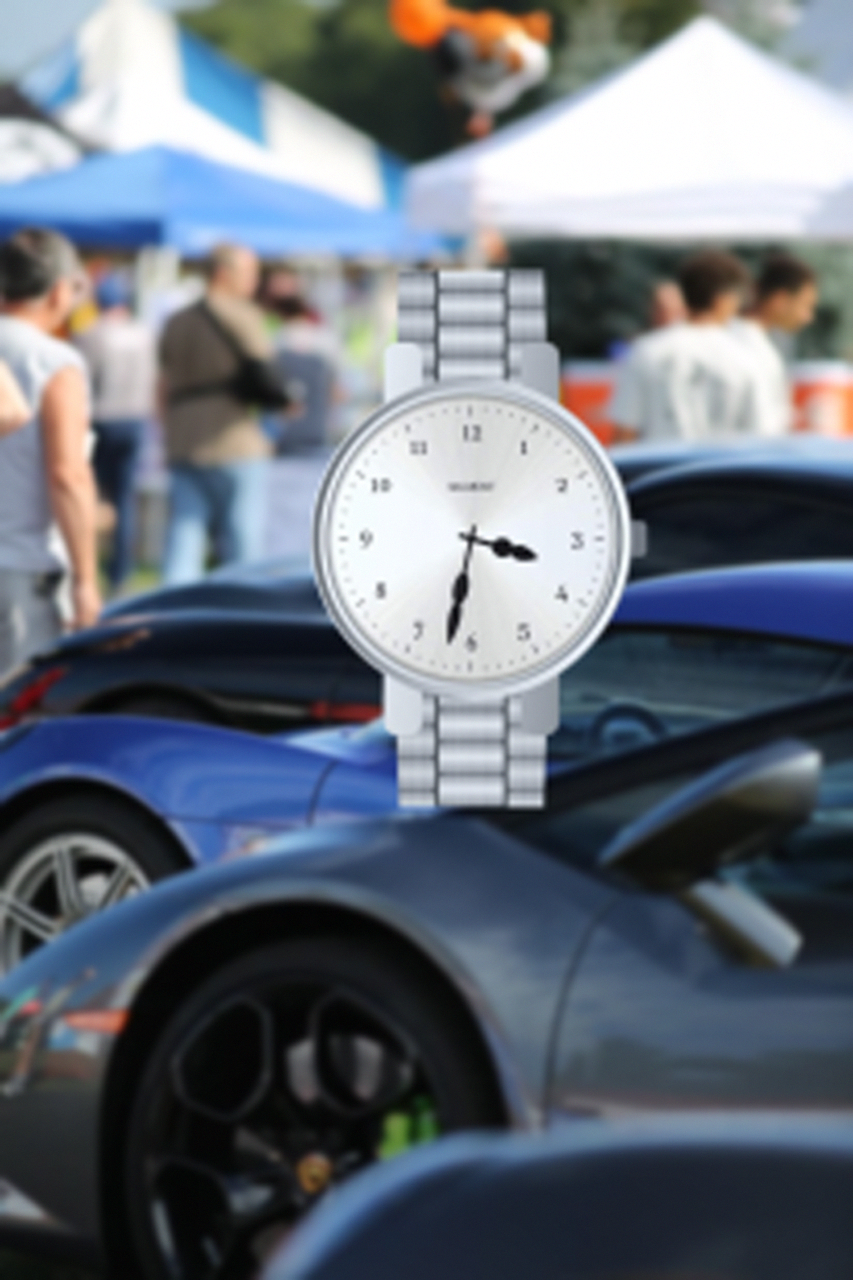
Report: 3:32
